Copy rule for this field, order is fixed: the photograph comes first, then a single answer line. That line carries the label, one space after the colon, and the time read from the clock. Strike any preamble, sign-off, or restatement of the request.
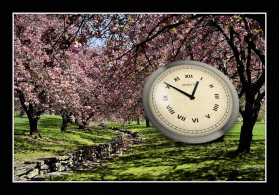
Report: 12:51
